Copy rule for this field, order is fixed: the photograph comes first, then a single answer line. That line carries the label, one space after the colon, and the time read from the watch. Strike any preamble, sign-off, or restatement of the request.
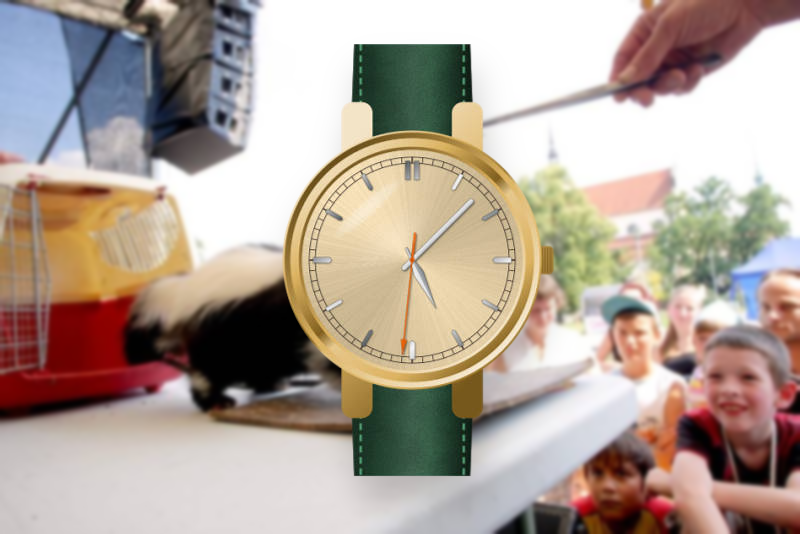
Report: 5:07:31
